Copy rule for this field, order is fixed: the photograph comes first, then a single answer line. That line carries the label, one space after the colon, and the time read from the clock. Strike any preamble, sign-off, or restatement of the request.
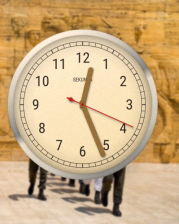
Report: 12:26:19
